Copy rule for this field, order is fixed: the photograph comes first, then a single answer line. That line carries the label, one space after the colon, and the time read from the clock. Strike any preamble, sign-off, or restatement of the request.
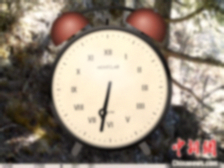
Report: 6:32
